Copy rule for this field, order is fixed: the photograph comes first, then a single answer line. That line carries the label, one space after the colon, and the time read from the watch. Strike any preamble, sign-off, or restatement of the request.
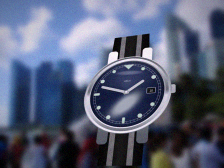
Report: 1:48
